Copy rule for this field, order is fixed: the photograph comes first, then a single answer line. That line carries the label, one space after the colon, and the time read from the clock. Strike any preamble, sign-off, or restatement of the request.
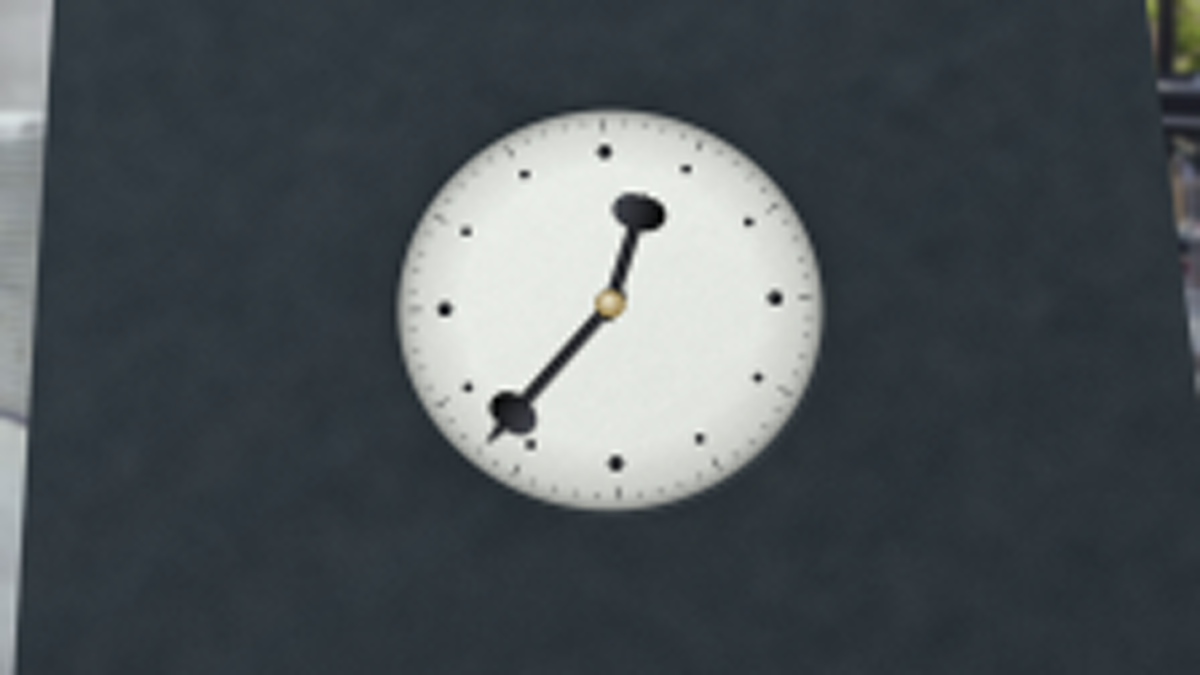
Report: 12:37
